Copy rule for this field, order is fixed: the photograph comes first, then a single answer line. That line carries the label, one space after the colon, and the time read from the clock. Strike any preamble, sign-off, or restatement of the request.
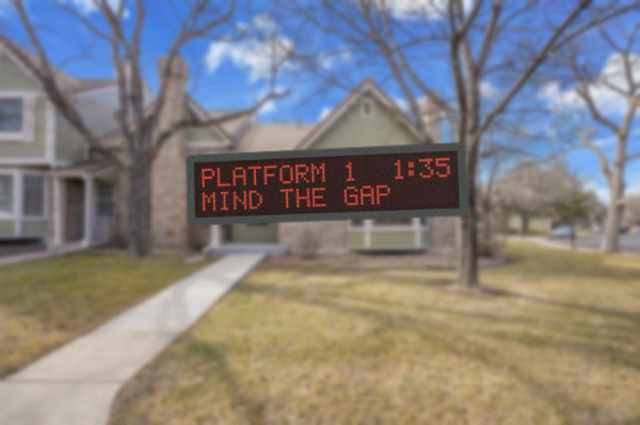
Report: 1:35
